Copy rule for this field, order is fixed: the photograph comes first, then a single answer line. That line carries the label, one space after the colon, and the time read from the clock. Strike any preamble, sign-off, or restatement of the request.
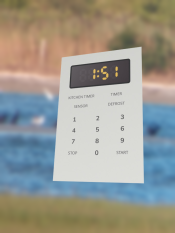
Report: 1:51
